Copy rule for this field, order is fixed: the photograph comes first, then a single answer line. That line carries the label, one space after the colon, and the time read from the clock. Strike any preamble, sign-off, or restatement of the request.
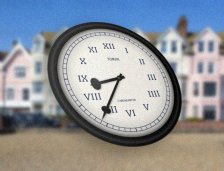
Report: 8:36
